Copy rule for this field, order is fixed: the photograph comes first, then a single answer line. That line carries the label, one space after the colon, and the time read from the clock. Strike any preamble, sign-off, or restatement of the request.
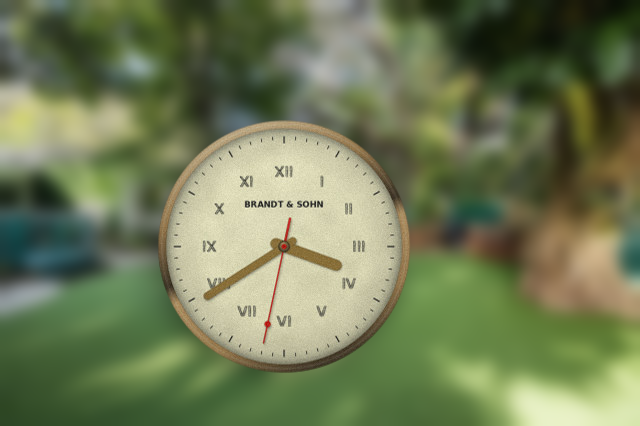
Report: 3:39:32
